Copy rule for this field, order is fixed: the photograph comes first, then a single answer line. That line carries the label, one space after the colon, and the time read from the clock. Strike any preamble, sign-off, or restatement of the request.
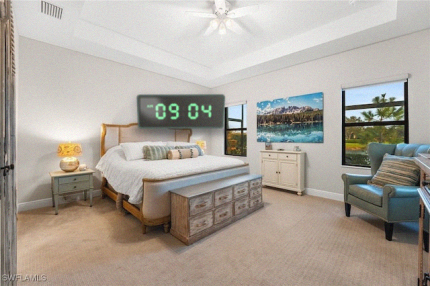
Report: 9:04
